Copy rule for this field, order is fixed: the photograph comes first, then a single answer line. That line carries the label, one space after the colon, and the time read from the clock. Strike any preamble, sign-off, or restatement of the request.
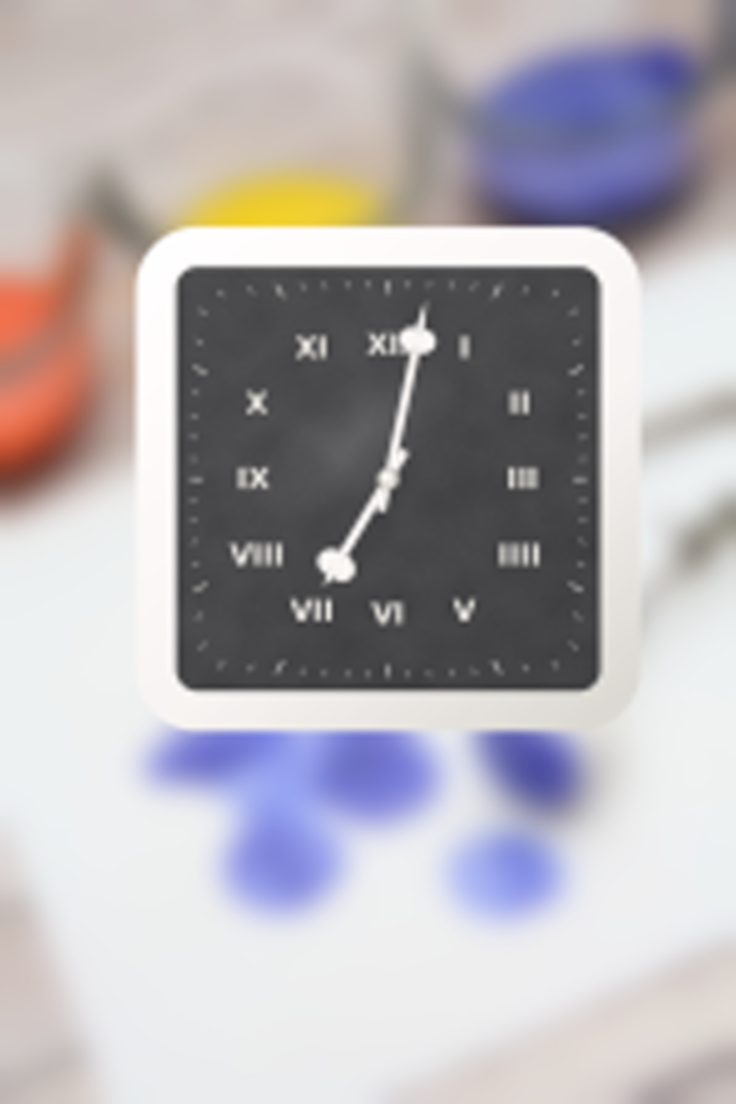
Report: 7:02
